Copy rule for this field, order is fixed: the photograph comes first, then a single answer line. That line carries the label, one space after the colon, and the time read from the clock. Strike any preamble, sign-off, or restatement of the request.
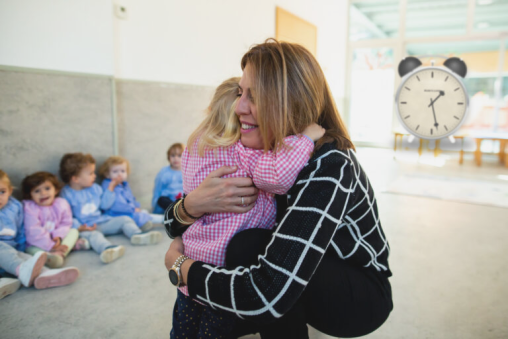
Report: 1:28
